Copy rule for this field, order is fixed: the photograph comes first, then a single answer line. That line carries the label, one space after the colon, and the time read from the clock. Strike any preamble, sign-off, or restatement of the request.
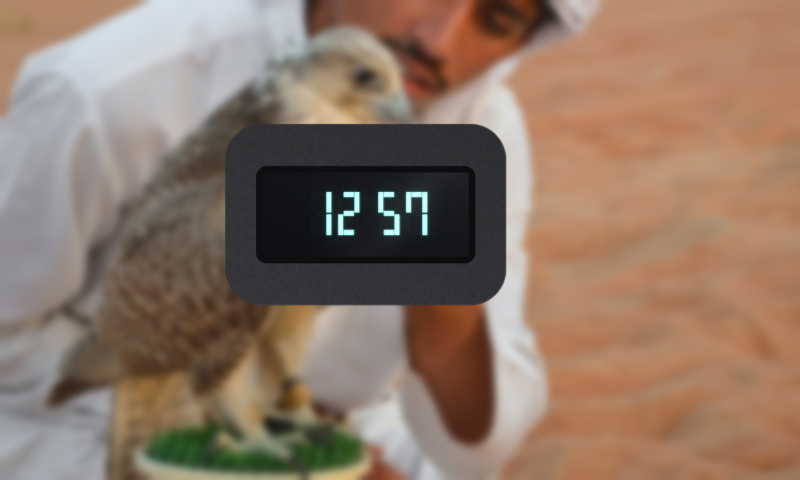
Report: 12:57
